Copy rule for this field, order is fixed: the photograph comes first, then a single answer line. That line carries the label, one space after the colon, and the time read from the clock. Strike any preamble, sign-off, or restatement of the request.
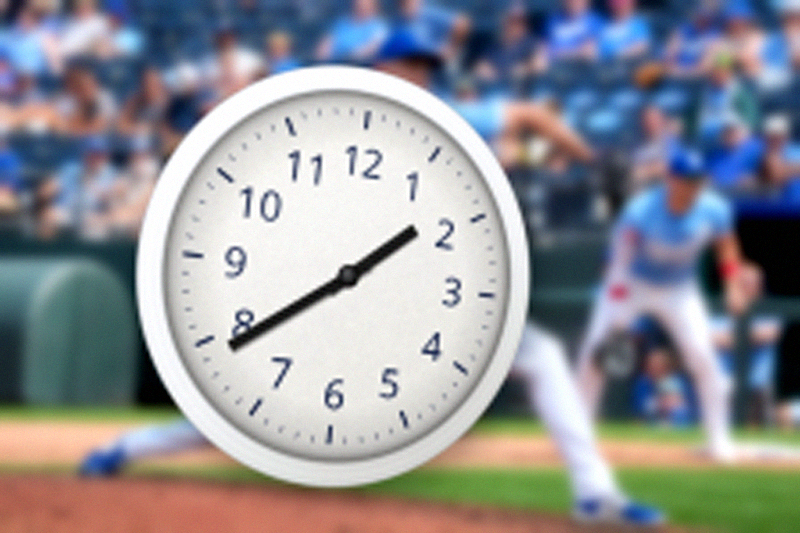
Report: 1:39
